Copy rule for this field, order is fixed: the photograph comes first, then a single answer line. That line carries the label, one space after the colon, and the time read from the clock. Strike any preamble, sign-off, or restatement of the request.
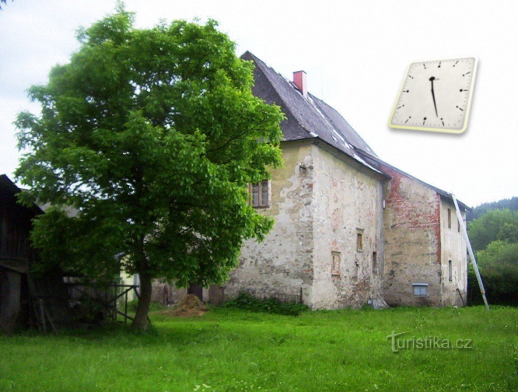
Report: 11:26
